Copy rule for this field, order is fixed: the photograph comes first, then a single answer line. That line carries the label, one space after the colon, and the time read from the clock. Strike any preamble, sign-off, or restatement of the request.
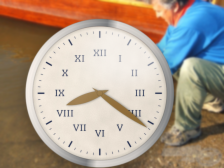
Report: 8:21
